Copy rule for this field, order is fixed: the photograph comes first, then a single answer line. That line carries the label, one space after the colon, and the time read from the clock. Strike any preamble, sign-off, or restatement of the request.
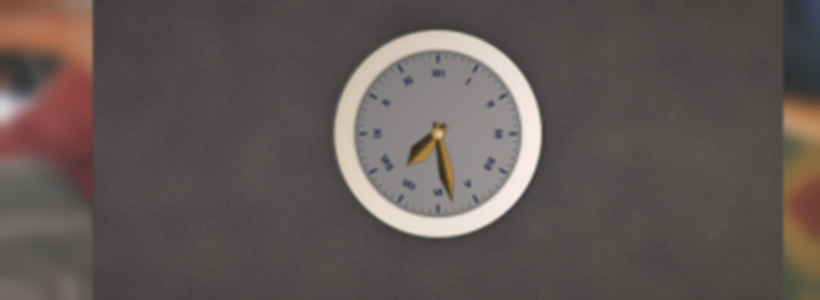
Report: 7:28
